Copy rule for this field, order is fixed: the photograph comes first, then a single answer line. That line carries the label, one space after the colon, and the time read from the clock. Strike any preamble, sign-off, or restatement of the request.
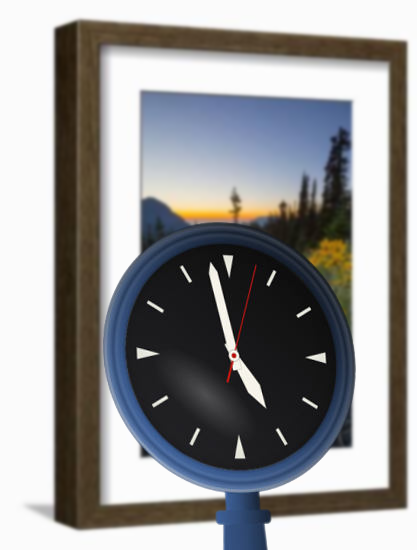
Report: 4:58:03
